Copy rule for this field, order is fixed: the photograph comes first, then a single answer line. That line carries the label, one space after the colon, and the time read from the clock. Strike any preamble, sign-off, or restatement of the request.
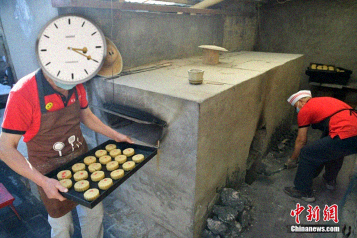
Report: 3:20
